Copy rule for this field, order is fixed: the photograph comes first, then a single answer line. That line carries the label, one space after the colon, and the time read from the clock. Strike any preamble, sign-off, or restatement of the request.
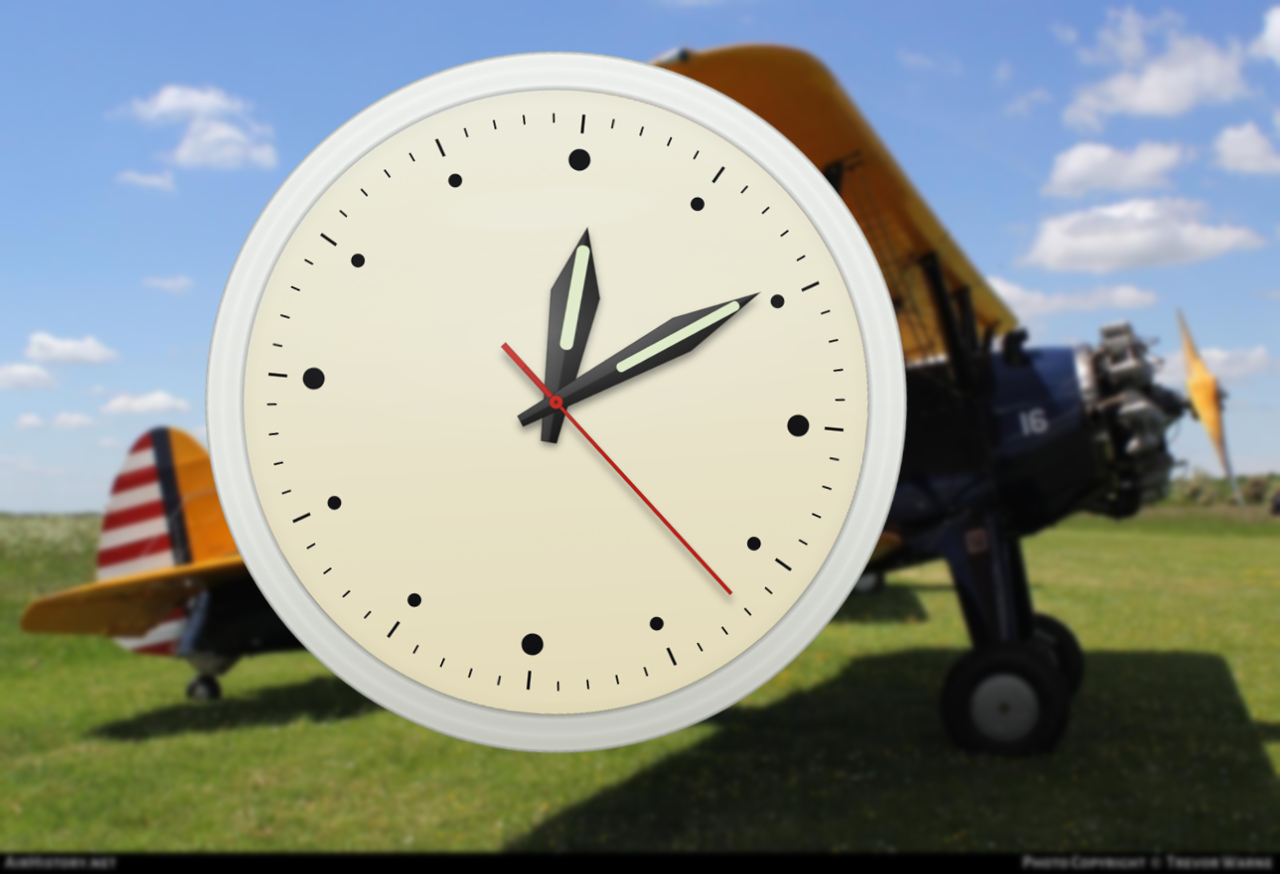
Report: 12:09:22
